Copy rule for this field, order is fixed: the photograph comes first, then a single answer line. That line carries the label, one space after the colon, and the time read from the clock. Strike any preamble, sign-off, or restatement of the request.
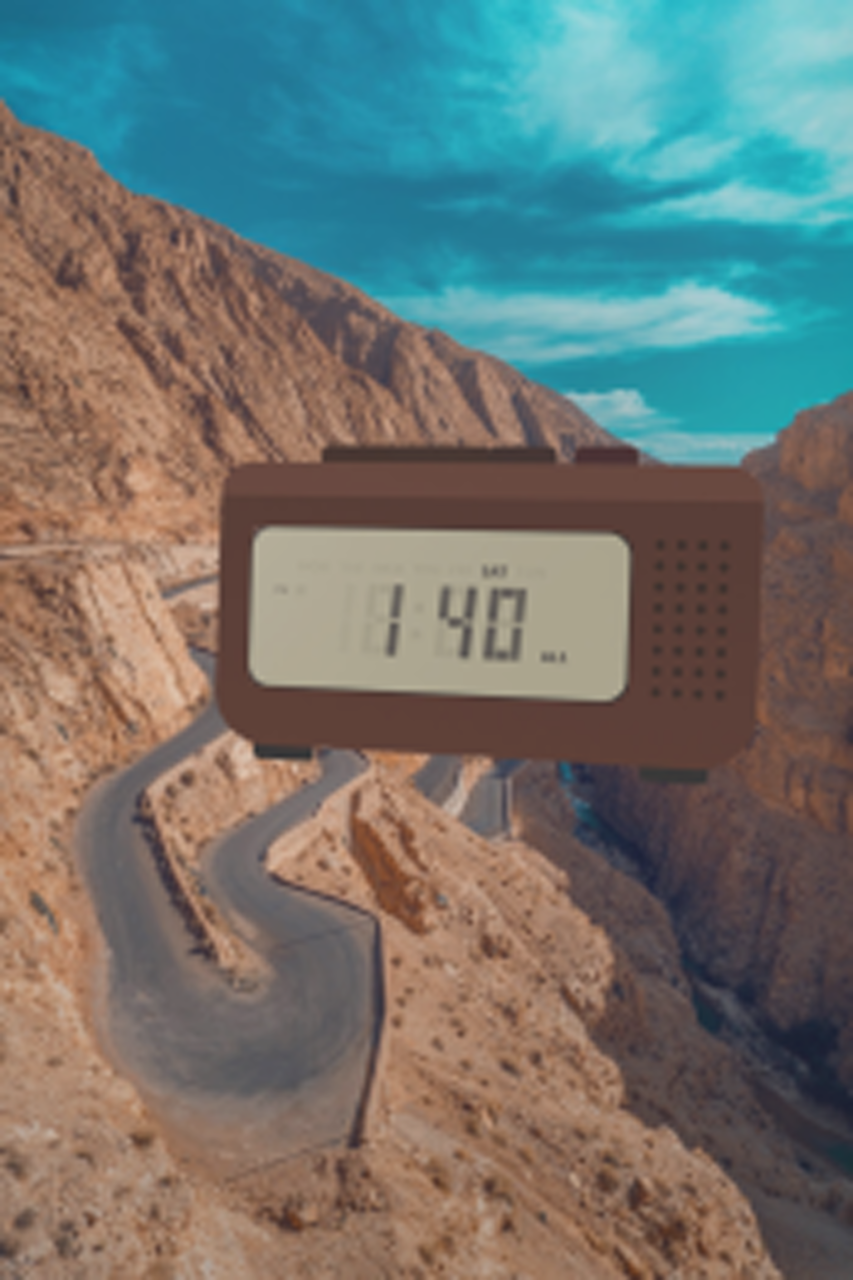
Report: 1:40
